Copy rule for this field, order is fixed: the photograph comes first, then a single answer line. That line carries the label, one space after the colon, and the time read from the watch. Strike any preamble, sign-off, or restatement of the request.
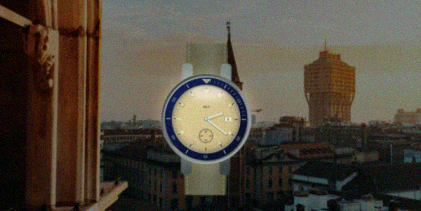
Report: 2:21
